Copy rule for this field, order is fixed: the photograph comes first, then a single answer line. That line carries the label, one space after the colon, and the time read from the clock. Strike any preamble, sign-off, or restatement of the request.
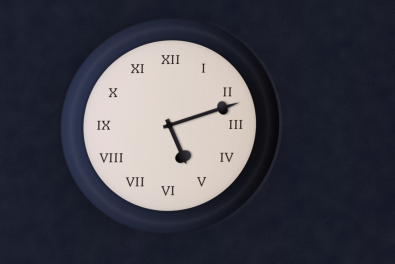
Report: 5:12
